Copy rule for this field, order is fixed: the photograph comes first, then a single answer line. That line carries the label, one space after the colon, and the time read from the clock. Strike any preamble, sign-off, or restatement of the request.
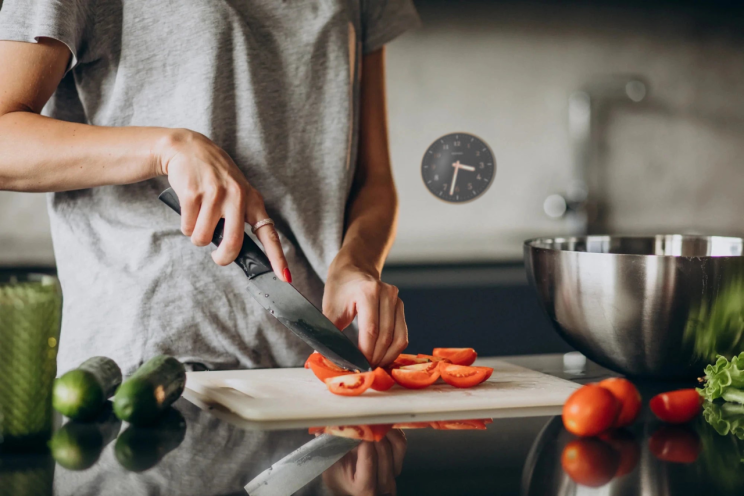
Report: 3:32
